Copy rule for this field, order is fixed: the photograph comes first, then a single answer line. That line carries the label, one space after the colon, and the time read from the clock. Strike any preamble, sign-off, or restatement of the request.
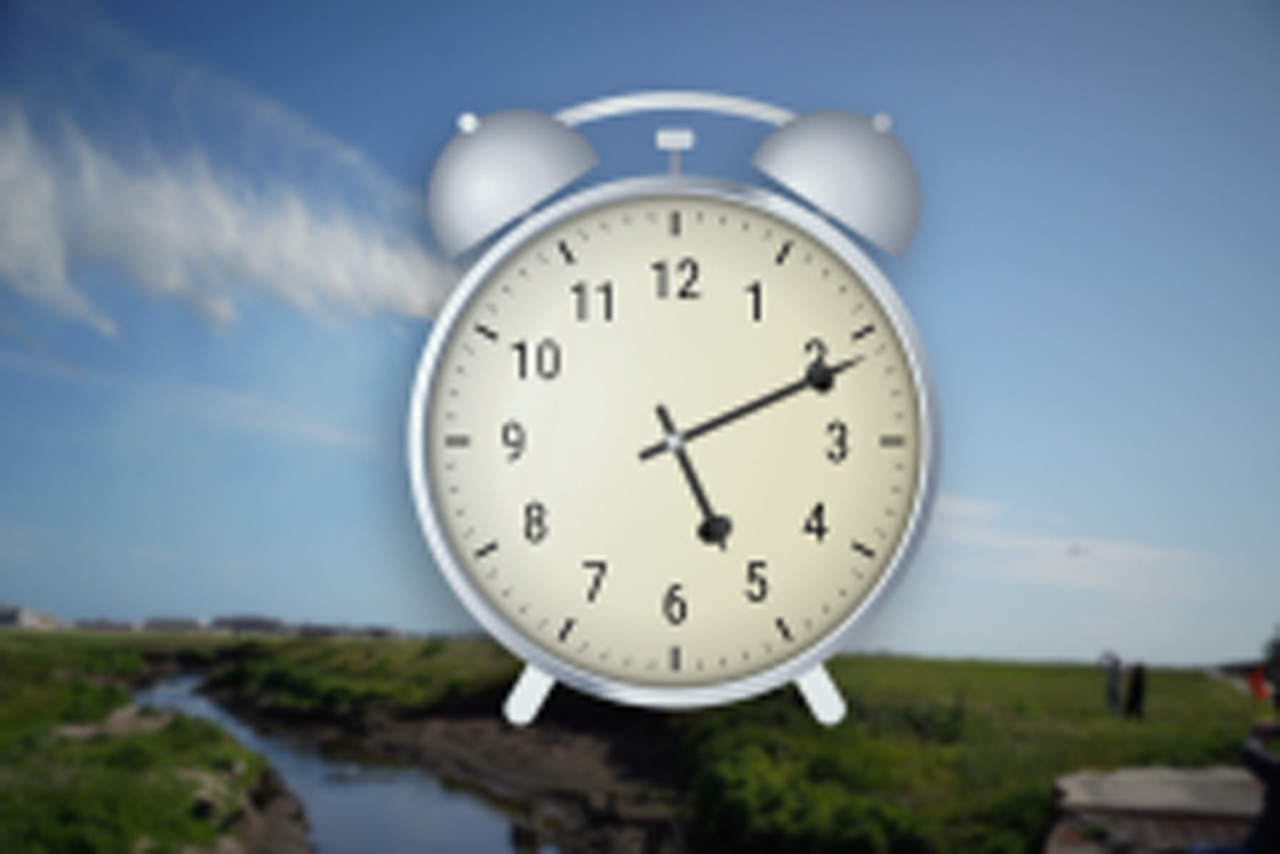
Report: 5:11
